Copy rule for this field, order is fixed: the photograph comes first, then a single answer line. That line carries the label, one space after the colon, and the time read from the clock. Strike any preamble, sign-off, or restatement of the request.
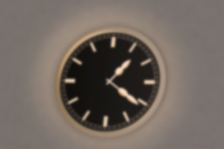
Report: 1:21
